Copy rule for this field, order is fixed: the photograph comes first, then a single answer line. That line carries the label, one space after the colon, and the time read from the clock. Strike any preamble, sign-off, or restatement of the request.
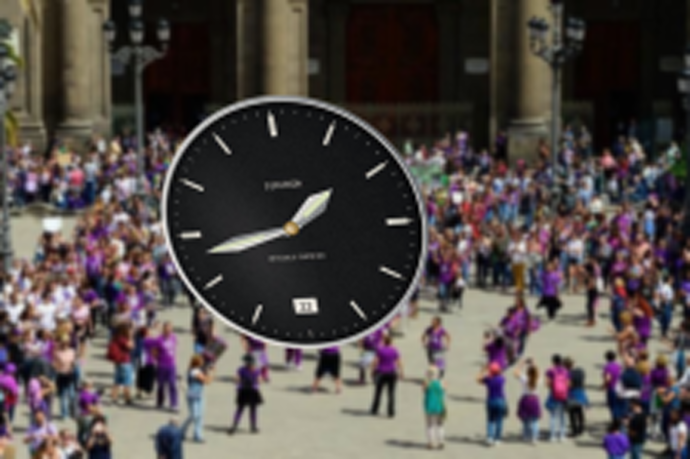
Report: 1:43
